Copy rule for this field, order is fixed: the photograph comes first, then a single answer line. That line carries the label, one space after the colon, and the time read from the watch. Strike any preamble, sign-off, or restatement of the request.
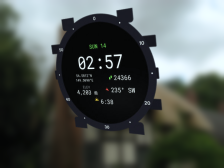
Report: 2:57
